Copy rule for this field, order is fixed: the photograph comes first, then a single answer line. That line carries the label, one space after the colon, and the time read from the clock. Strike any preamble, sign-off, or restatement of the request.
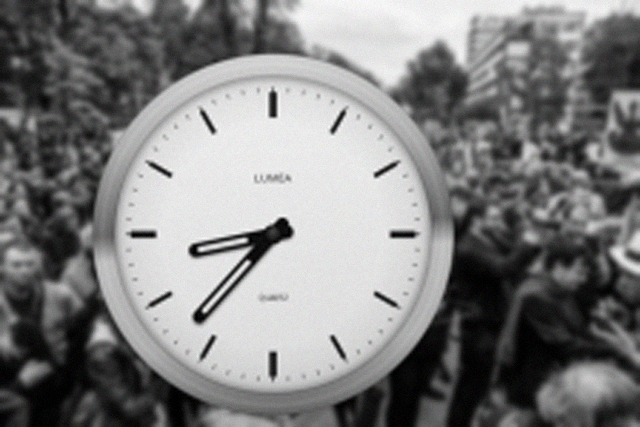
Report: 8:37
